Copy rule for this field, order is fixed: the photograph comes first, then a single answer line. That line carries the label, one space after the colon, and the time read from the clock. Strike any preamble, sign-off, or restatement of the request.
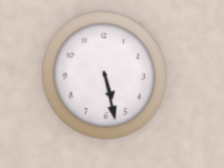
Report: 5:28
